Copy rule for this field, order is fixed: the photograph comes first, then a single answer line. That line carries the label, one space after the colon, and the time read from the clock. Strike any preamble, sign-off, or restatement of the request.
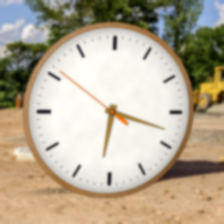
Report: 6:17:51
